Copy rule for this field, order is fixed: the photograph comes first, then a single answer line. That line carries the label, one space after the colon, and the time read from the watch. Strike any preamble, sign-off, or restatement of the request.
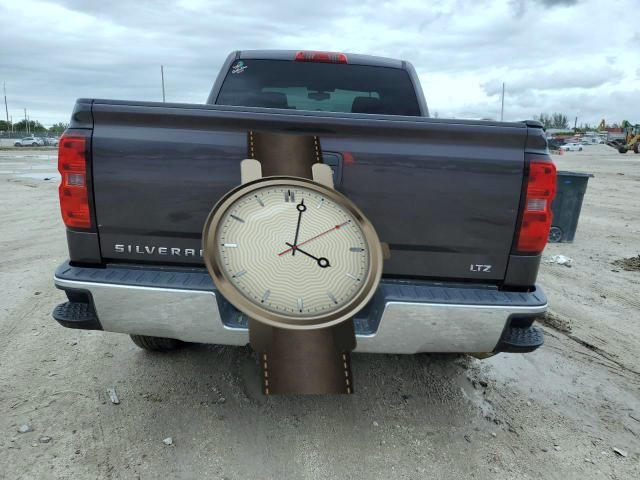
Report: 4:02:10
